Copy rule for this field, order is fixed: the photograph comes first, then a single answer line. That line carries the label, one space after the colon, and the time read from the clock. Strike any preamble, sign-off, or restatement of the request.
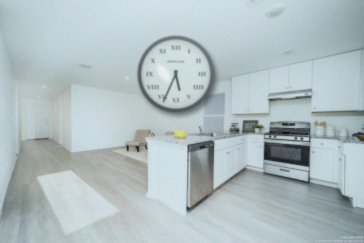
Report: 5:34
